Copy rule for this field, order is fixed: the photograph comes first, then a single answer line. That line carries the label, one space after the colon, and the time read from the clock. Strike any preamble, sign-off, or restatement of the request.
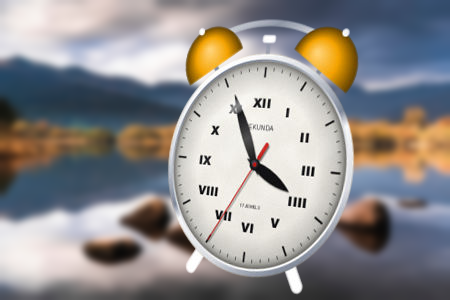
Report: 3:55:35
